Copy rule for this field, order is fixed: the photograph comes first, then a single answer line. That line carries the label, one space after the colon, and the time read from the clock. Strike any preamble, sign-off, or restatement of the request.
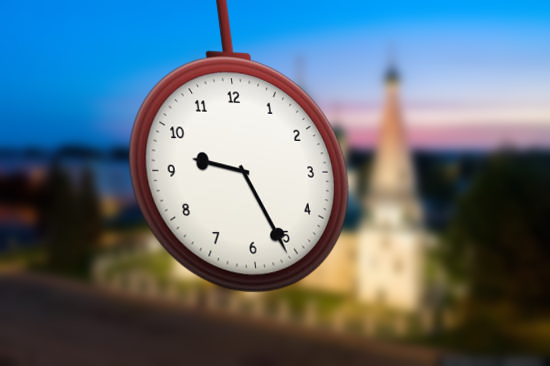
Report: 9:26
